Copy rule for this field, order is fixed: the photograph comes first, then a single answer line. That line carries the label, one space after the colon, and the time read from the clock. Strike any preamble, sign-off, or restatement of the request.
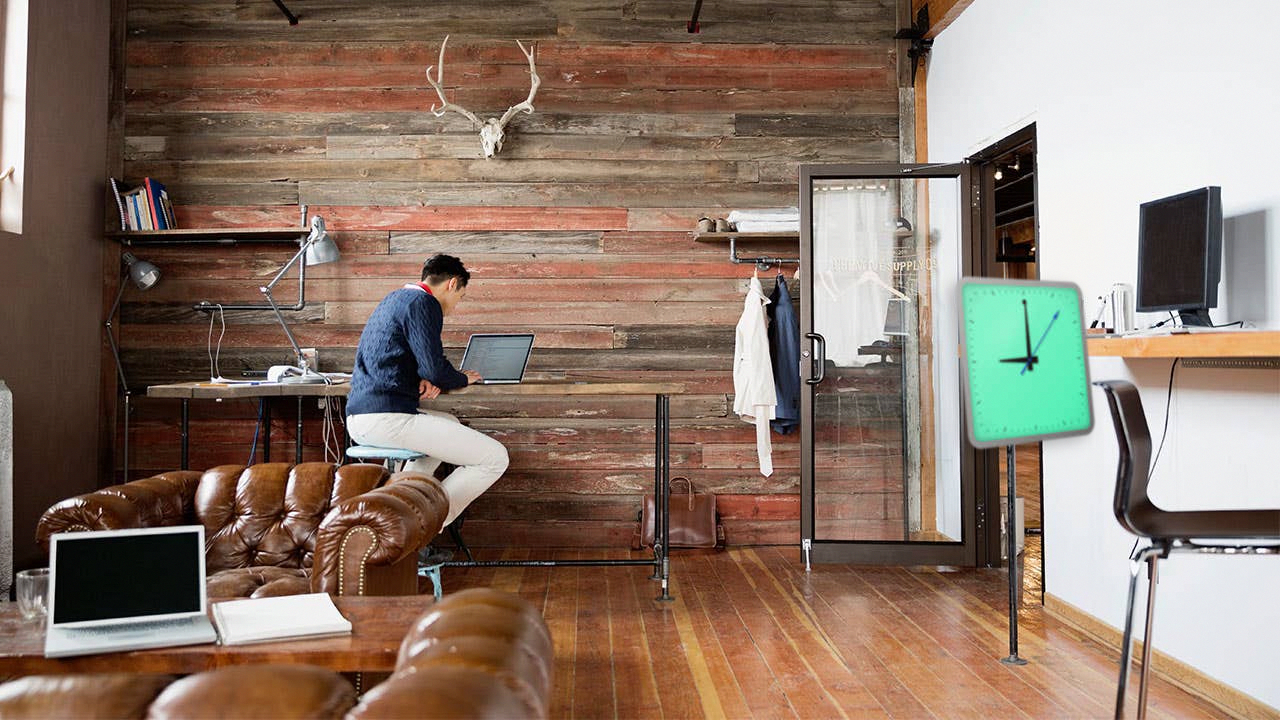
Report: 9:00:07
